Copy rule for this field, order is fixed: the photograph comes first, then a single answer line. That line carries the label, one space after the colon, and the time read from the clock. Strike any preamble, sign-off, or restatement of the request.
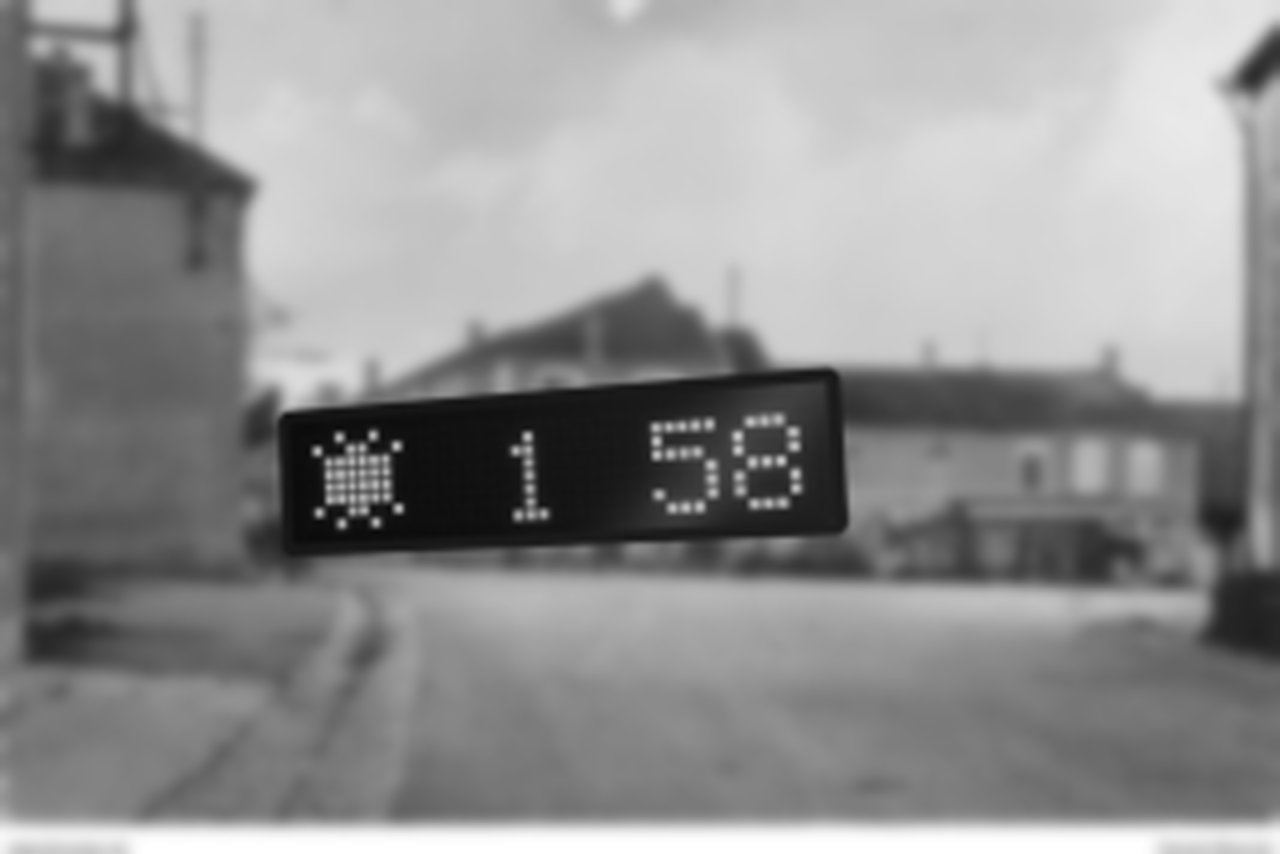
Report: 1:58
